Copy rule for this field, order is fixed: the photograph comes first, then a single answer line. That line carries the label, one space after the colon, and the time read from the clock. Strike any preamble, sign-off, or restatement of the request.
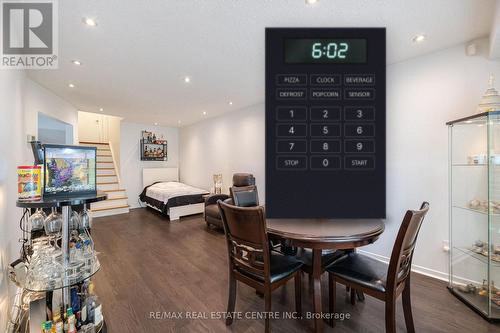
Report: 6:02
